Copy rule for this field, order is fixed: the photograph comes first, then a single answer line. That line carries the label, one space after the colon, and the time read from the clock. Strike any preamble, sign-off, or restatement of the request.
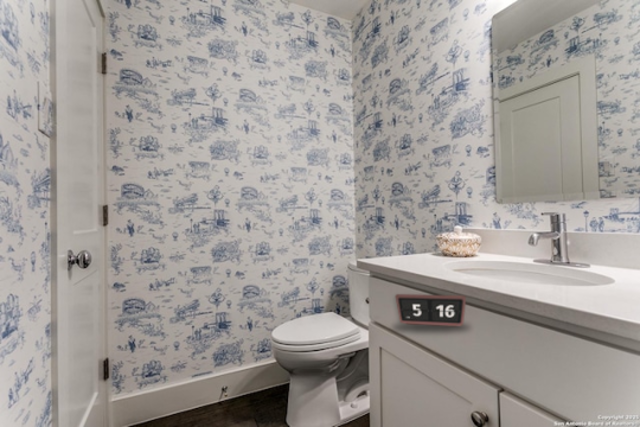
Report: 5:16
